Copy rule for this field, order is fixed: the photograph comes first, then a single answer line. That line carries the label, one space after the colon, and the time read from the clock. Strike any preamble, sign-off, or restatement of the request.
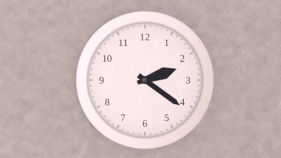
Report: 2:21
